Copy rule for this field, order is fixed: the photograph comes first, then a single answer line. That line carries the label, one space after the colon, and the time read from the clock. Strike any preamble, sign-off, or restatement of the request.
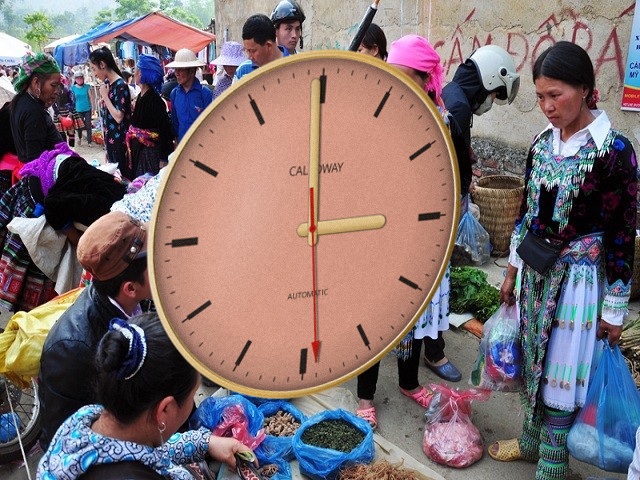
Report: 2:59:29
